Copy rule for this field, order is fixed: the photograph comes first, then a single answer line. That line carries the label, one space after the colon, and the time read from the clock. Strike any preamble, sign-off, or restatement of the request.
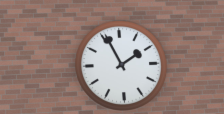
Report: 1:56
